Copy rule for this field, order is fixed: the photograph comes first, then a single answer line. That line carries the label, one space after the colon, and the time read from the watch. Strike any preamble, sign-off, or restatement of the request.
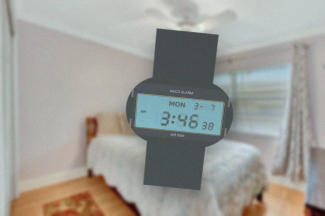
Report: 3:46:38
